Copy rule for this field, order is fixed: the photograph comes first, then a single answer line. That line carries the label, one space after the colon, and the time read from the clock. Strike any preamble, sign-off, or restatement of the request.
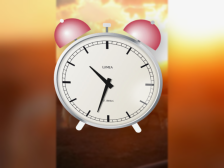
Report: 10:33
